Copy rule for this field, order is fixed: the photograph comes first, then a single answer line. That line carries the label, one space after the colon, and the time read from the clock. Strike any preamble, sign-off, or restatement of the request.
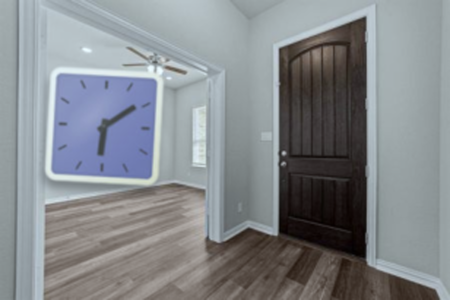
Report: 6:09
